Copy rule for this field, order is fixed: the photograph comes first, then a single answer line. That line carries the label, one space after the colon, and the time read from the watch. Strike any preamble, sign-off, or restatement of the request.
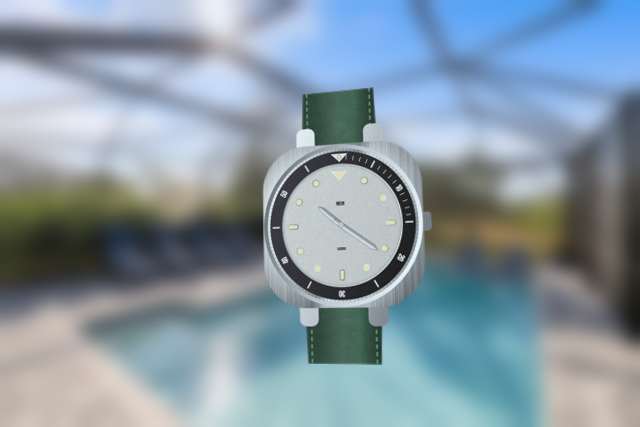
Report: 10:21
